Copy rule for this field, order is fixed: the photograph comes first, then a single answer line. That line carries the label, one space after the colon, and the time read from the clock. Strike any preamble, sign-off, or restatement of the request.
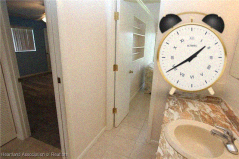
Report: 1:40
